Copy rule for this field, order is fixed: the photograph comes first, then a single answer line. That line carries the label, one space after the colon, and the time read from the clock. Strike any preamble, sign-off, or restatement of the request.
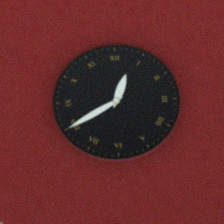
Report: 12:40
